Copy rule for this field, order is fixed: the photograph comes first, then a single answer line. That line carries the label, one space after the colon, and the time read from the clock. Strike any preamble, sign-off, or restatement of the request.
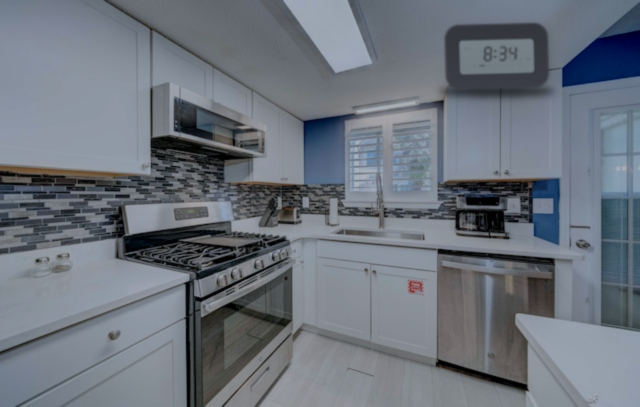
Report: 8:34
